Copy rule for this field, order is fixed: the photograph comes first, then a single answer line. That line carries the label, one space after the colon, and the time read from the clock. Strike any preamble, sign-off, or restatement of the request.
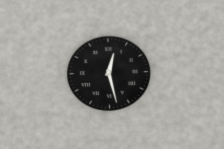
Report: 12:28
